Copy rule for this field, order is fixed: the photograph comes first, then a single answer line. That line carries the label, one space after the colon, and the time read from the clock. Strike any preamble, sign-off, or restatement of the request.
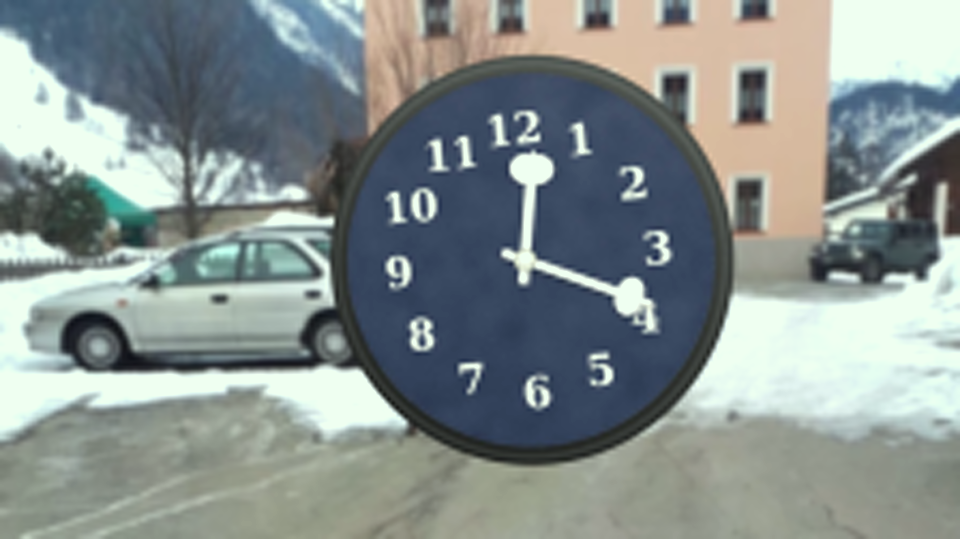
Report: 12:19
